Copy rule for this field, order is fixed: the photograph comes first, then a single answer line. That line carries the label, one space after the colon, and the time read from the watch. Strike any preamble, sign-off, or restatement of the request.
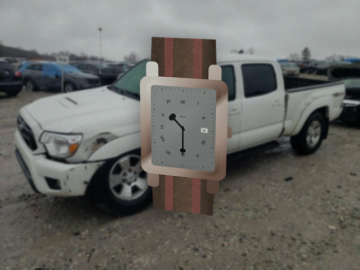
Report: 10:30
